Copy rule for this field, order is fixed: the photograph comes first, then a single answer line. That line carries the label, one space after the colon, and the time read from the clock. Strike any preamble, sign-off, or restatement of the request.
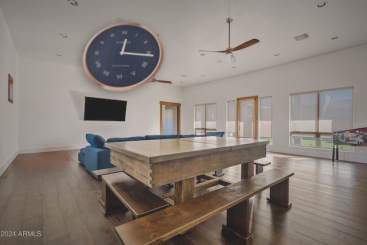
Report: 12:16
